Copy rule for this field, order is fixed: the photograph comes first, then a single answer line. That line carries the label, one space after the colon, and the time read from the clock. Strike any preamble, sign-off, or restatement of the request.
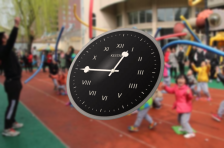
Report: 12:45
